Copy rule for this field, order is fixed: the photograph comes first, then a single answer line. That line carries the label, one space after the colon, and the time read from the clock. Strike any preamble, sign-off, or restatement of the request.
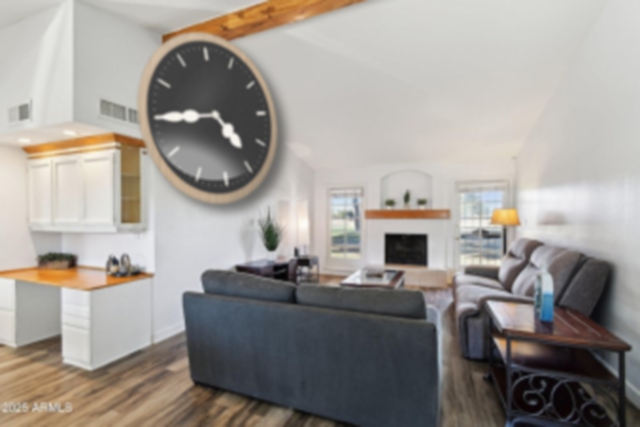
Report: 4:45
